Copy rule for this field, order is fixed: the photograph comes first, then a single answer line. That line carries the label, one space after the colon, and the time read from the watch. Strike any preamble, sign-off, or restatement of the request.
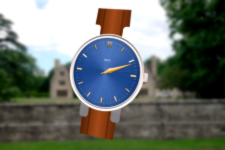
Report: 2:11
